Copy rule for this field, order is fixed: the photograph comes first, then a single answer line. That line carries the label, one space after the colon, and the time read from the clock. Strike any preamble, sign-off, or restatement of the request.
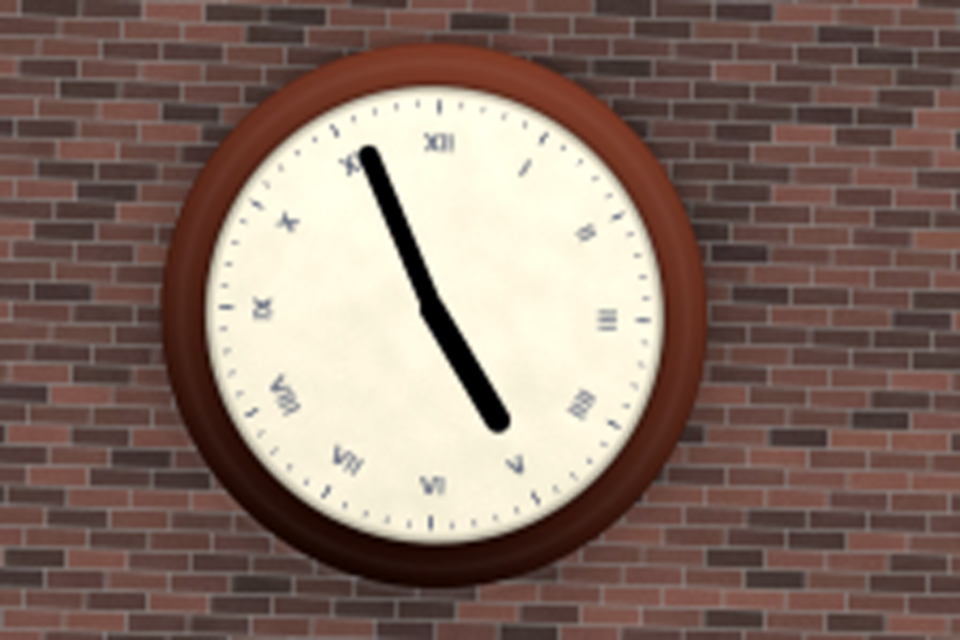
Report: 4:56
